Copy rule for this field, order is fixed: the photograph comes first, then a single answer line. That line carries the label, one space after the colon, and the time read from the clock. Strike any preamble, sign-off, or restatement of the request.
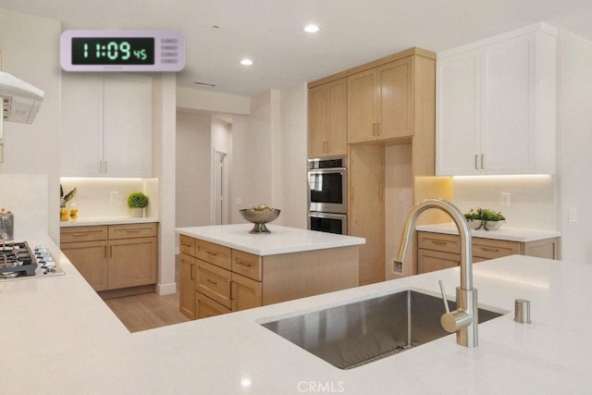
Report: 11:09
